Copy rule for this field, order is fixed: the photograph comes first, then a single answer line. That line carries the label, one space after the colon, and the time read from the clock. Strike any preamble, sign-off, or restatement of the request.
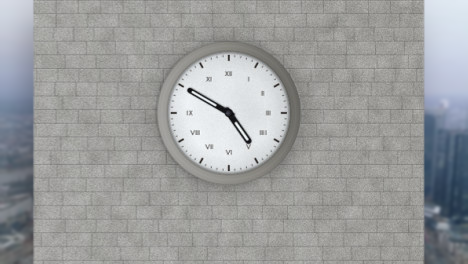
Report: 4:50
